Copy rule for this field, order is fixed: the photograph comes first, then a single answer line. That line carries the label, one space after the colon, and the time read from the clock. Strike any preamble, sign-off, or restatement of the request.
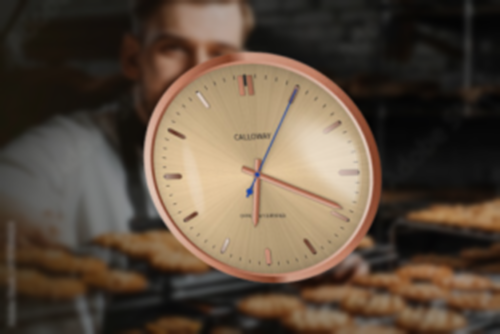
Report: 6:19:05
